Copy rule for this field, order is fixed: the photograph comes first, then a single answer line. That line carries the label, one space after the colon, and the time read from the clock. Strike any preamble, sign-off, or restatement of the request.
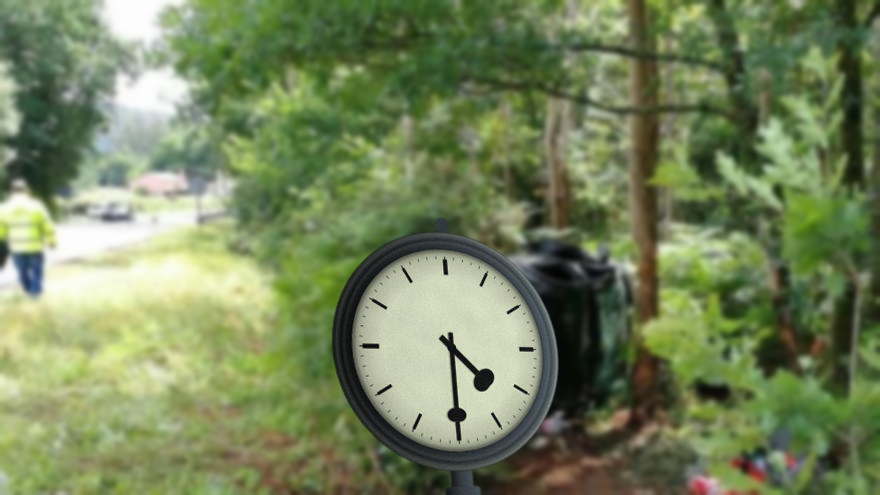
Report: 4:30
